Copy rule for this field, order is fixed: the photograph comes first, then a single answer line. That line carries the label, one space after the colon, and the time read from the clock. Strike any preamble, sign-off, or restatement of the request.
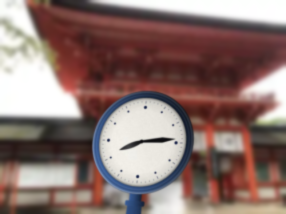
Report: 8:14
